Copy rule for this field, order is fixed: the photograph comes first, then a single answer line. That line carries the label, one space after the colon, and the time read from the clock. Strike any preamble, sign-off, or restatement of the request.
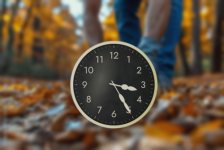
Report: 3:25
